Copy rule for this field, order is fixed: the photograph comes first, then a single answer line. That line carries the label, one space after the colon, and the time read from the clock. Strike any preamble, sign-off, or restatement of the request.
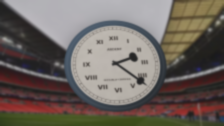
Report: 2:22
